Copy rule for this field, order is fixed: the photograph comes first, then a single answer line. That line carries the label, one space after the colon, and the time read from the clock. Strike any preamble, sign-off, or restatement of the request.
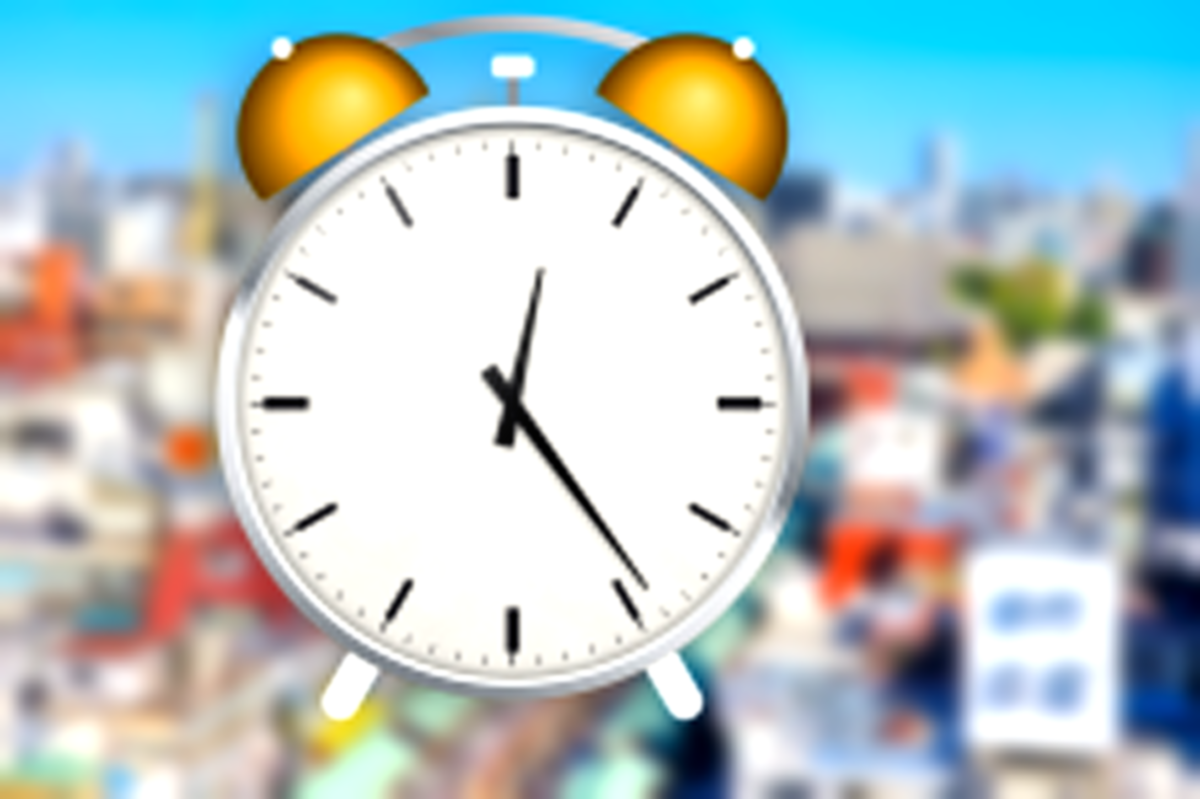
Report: 12:24
